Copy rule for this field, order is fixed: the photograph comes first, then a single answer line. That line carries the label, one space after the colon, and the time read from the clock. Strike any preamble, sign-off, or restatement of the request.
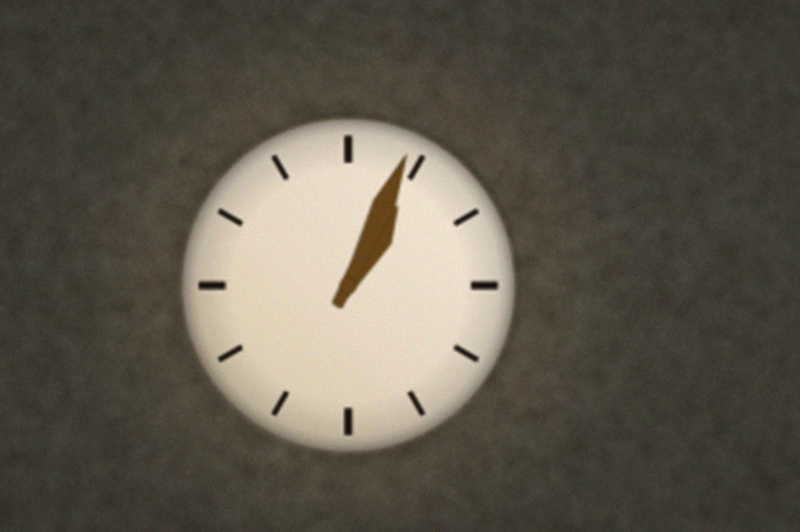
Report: 1:04
